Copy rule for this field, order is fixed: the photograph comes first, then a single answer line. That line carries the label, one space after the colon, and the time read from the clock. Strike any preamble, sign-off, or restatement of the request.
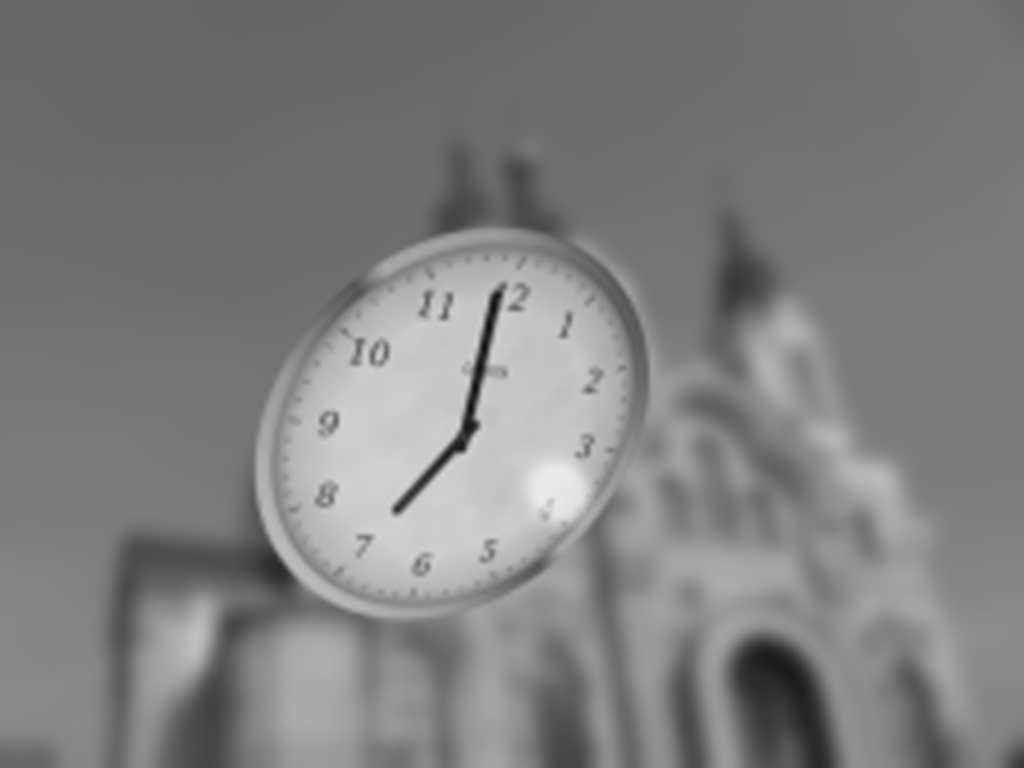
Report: 6:59
